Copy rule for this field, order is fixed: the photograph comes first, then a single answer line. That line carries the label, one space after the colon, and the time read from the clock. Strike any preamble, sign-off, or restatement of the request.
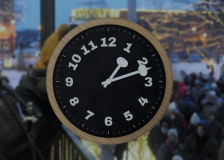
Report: 1:12
